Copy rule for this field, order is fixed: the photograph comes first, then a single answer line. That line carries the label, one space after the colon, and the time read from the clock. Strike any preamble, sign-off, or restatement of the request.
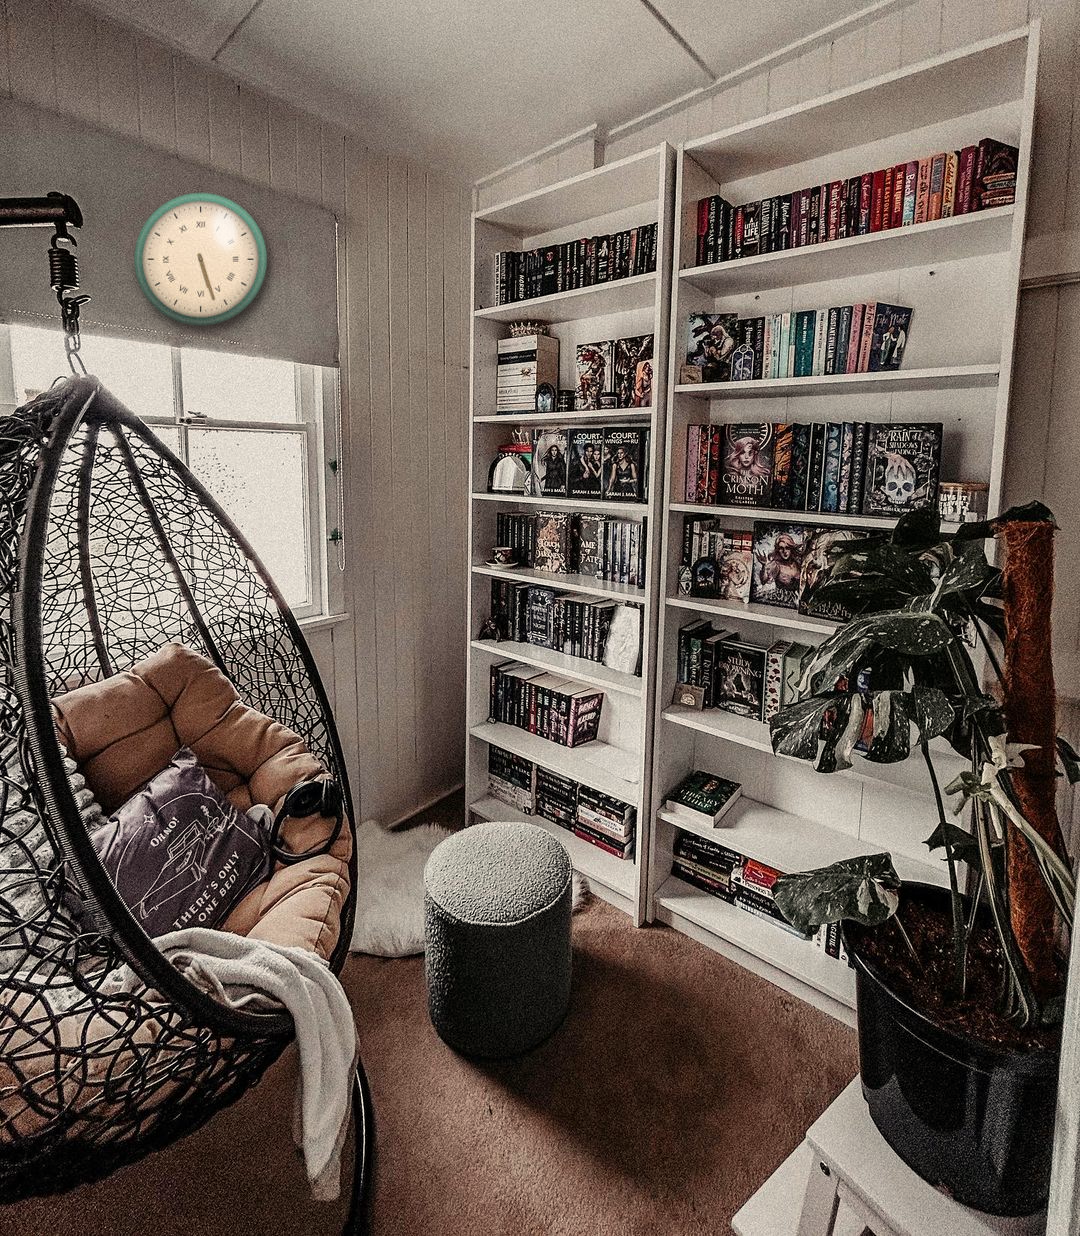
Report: 5:27
